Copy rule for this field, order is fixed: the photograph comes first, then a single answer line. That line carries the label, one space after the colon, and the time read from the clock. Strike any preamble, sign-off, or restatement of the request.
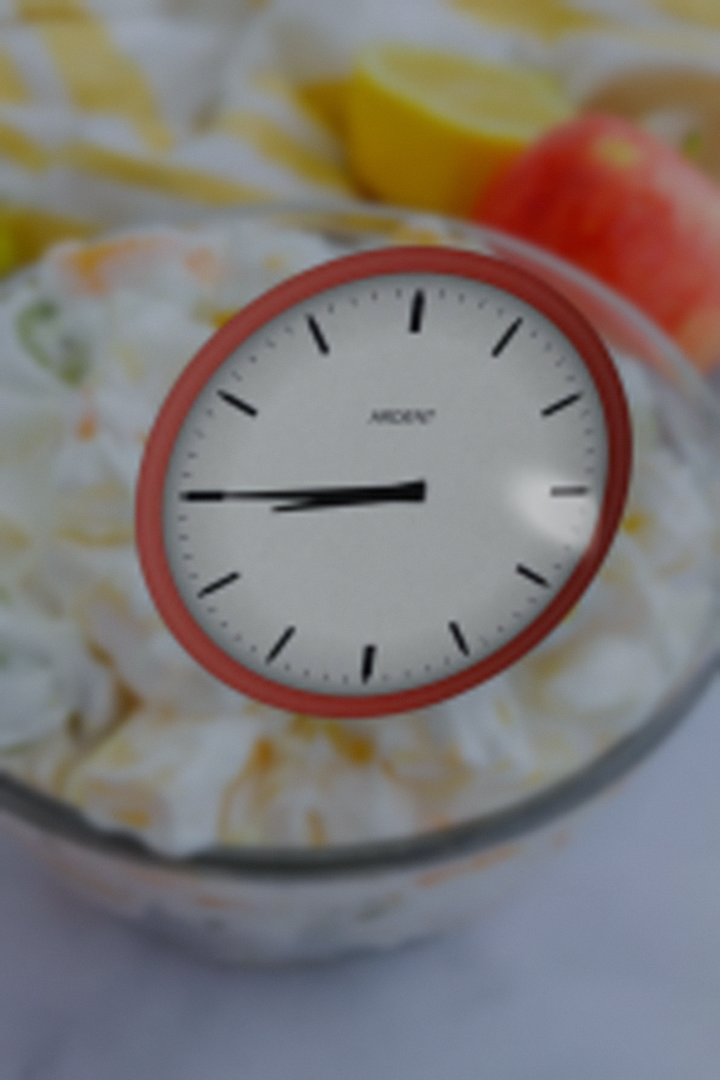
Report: 8:45
